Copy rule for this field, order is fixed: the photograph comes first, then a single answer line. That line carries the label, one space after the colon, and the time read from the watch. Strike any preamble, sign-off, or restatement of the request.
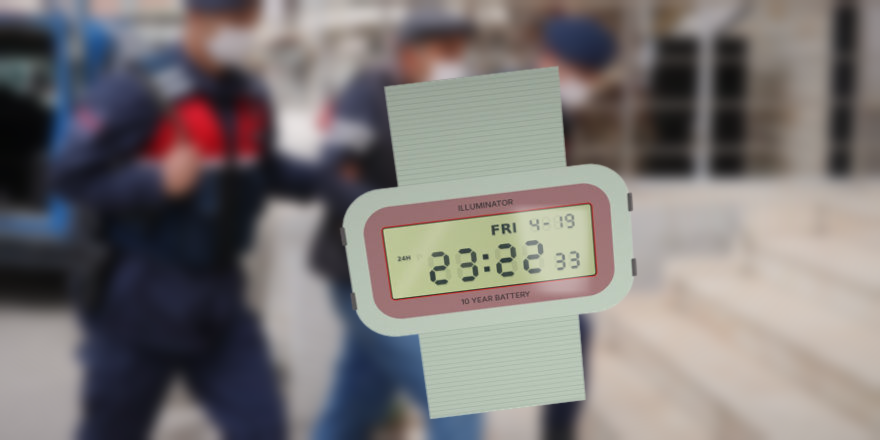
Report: 23:22:33
